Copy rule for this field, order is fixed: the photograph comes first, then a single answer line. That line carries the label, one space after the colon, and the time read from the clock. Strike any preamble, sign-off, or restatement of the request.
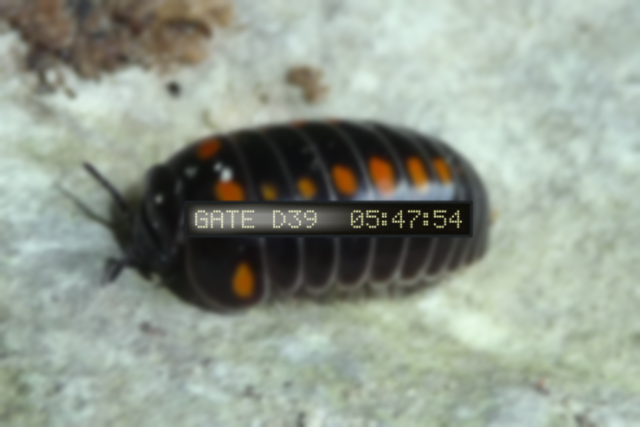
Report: 5:47:54
